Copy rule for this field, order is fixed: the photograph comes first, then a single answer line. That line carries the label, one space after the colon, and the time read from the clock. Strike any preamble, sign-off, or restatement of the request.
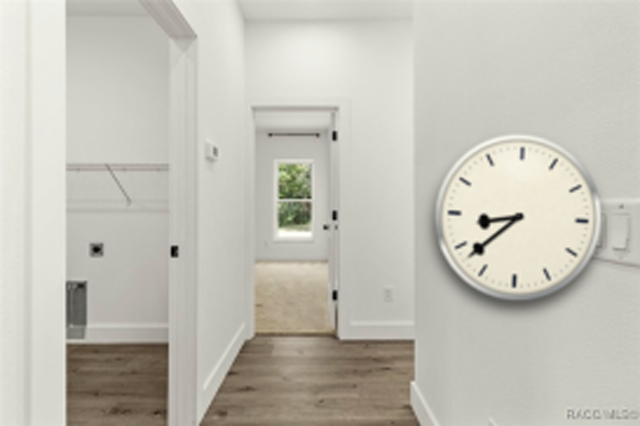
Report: 8:38
